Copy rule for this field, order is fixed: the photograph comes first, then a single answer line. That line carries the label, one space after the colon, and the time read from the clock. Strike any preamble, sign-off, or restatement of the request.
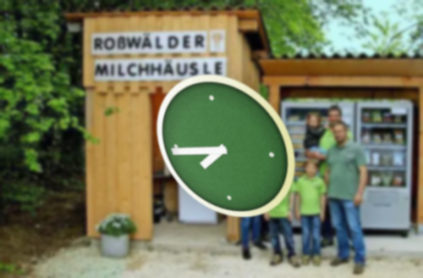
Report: 7:44
